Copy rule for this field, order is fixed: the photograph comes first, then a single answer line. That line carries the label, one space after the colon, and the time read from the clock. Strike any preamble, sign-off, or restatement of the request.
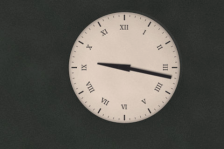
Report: 9:17
